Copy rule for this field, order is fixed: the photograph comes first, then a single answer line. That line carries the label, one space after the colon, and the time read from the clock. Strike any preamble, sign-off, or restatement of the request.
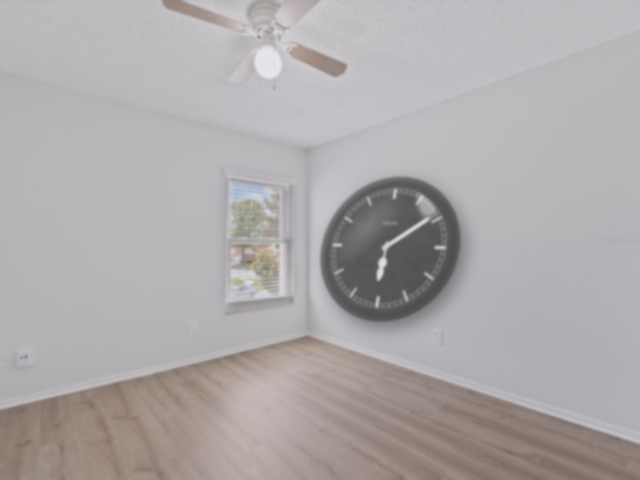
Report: 6:09
